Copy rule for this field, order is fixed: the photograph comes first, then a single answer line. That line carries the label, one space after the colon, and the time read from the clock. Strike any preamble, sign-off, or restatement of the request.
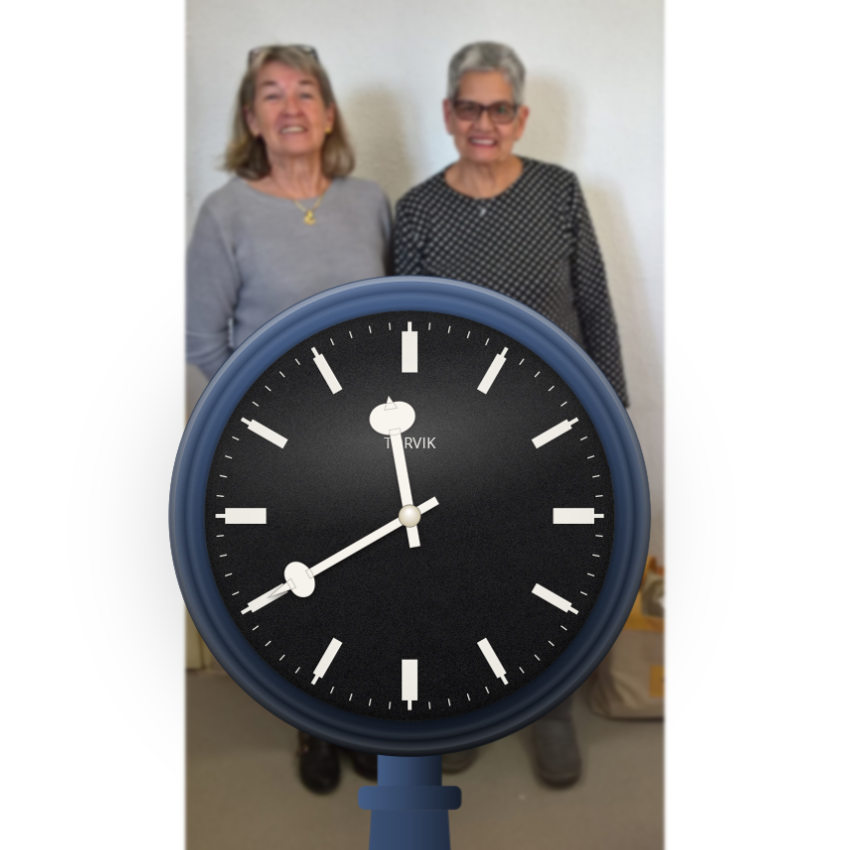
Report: 11:40
